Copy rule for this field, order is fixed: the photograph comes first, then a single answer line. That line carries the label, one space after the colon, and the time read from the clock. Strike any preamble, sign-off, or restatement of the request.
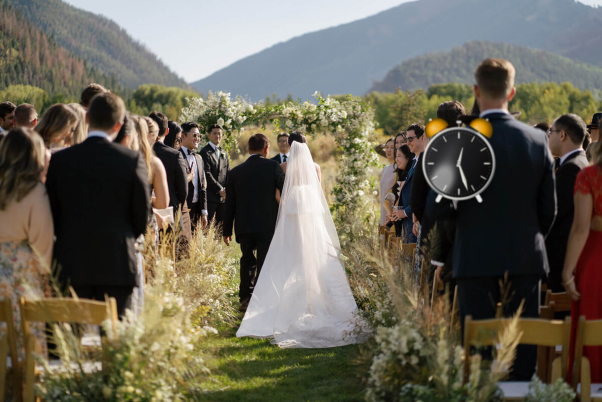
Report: 12:27
